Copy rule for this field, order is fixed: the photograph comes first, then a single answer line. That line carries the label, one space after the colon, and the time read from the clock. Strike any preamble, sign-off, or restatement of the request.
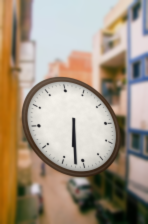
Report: 6:32
